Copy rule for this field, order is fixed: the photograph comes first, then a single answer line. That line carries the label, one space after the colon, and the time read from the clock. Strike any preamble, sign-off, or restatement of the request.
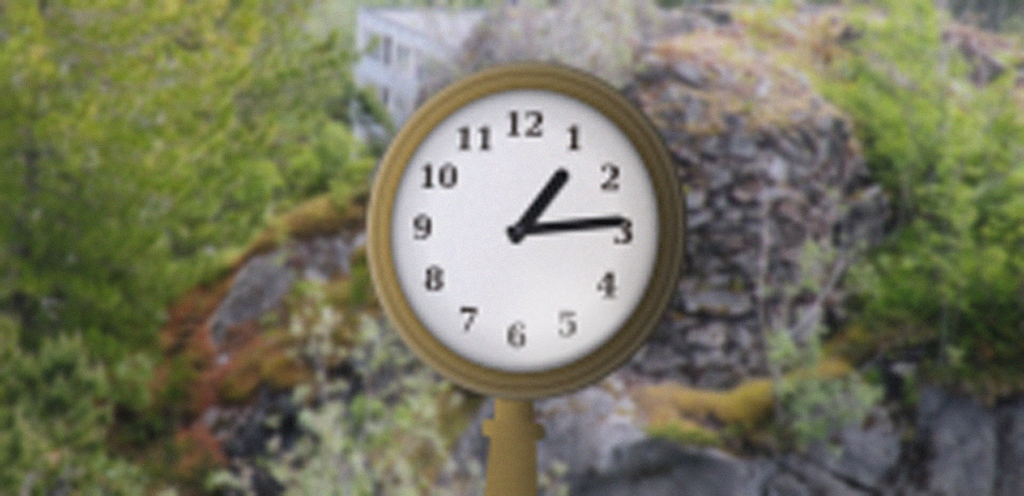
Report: 1:14
